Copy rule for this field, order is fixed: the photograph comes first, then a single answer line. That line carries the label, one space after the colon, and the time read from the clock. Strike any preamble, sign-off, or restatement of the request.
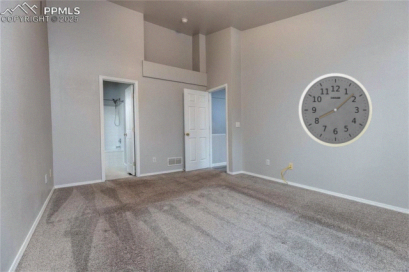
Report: 8:08
